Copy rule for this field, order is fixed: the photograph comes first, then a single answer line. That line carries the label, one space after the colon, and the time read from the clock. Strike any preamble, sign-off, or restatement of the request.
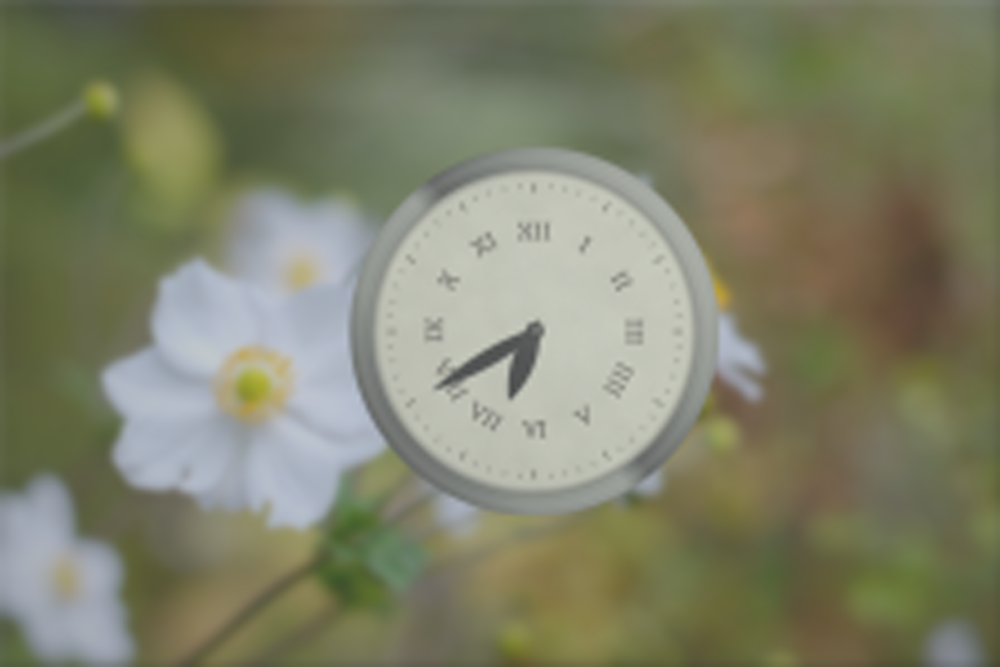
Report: 6:40
